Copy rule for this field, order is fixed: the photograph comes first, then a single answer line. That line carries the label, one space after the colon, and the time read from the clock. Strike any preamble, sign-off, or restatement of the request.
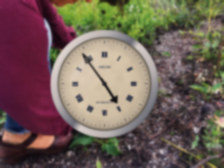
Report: 4:54
